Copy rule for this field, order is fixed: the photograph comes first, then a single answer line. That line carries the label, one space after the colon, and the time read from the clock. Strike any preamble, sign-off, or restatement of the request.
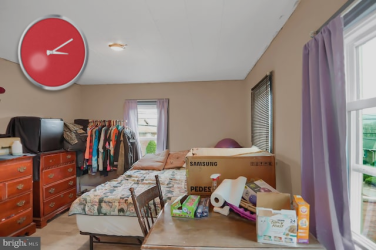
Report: 3:10
